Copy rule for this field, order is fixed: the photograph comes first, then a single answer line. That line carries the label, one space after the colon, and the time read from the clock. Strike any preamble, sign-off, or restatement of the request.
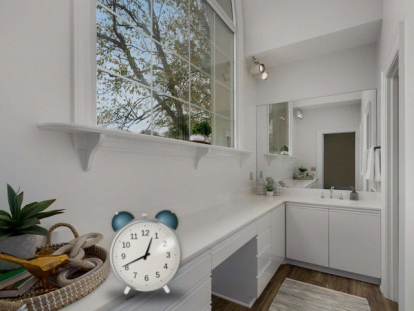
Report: 12:41
